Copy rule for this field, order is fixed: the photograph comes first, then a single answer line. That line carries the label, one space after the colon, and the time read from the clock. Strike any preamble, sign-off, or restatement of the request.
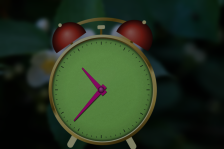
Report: 10:37
